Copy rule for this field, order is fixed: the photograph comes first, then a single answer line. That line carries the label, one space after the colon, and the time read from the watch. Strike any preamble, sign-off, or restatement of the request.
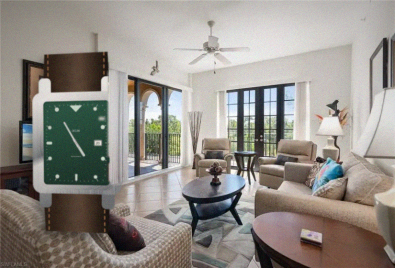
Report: 4:55
